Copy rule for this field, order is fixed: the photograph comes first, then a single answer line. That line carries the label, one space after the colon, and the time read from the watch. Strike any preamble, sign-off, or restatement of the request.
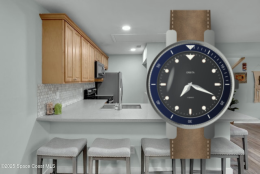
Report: 7:19
